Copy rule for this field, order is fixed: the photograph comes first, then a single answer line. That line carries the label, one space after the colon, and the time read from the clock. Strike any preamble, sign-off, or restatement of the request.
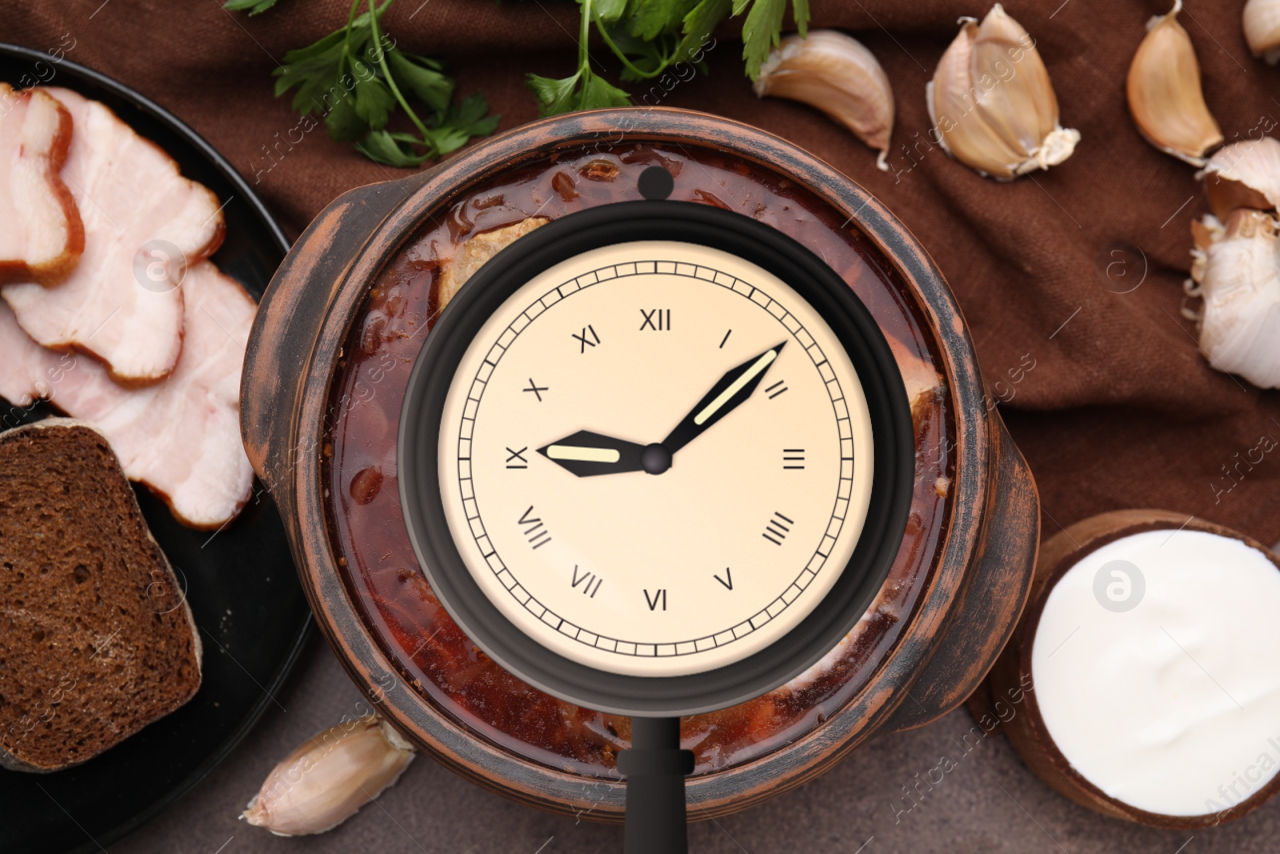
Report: 9:08
